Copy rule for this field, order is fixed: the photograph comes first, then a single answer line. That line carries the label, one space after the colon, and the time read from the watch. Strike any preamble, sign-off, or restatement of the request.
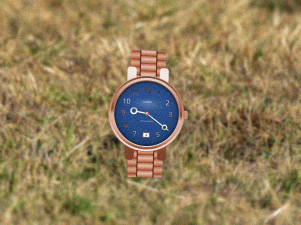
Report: 9:21
